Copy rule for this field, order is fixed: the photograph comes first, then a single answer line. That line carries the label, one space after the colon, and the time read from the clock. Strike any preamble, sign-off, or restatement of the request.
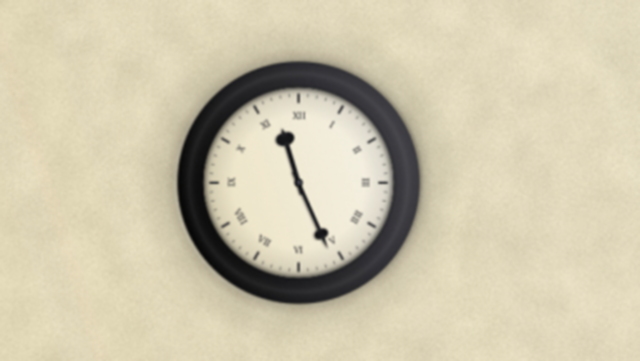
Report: 11:26
